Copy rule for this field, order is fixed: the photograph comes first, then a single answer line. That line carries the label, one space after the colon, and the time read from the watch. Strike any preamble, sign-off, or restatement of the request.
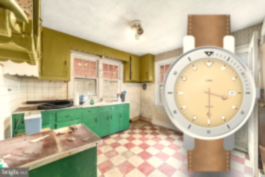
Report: 3:30
